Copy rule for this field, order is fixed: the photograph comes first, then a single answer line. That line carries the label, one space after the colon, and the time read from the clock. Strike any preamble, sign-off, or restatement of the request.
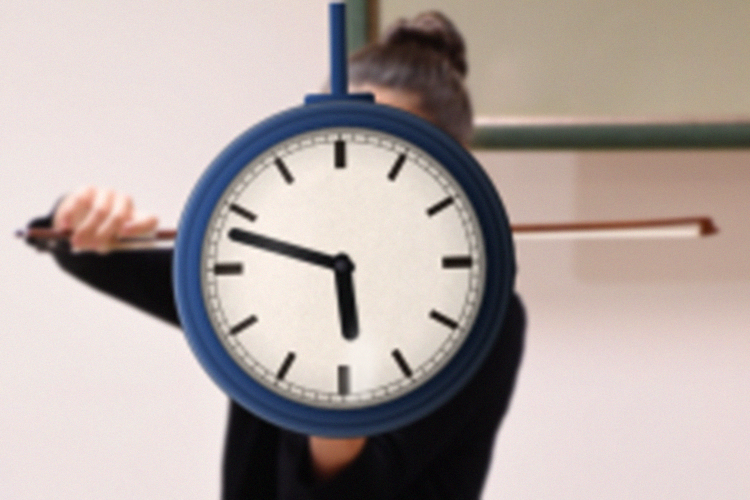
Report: 5:48
